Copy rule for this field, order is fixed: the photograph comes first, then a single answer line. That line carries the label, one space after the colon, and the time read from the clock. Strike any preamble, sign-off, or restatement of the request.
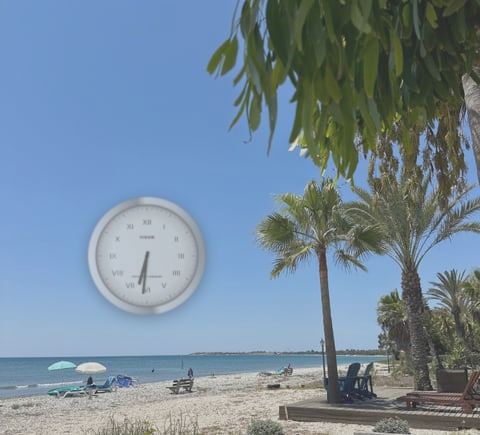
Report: 6:31
